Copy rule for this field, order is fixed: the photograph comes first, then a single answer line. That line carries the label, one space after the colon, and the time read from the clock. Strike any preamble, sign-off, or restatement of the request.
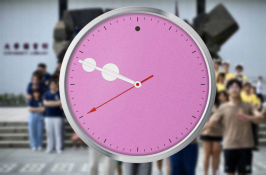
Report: 9:48:40
